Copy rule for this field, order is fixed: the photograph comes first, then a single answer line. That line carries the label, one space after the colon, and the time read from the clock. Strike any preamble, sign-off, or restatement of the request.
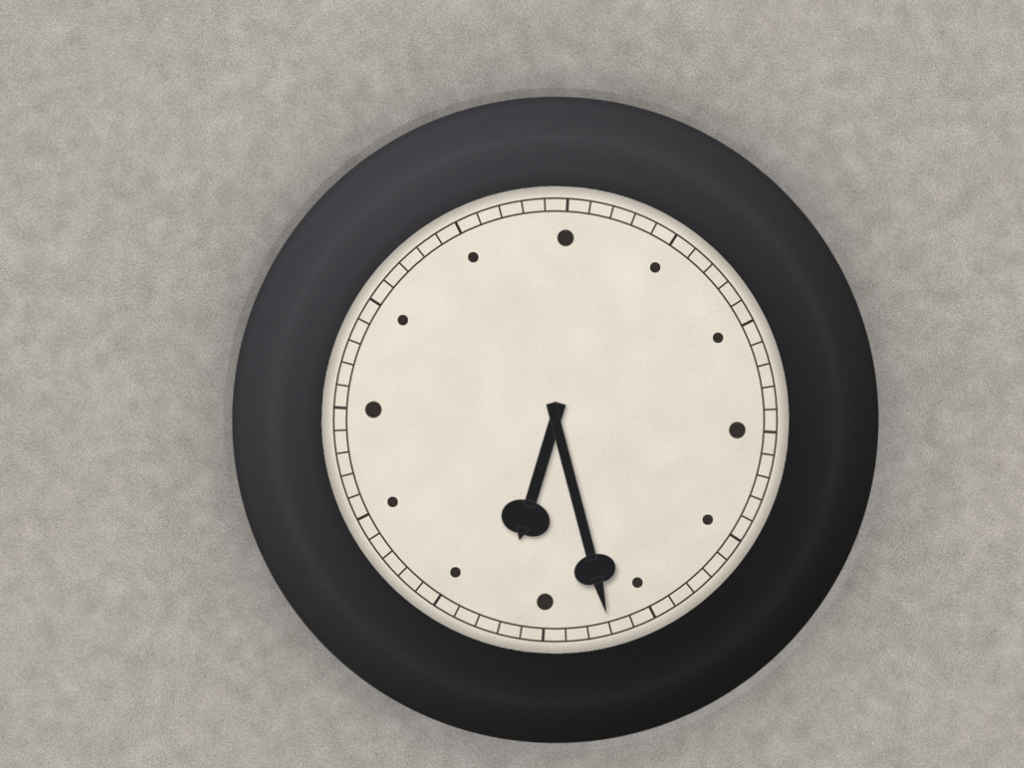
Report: 6:27
